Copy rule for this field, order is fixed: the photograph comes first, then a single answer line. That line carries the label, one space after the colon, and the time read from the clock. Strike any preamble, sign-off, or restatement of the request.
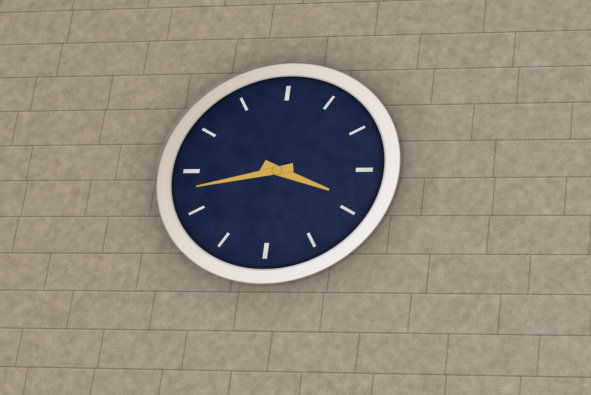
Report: 3:43
